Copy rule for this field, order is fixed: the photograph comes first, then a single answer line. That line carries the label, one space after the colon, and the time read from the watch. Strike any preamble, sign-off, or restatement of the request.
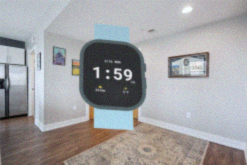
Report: 1:59
